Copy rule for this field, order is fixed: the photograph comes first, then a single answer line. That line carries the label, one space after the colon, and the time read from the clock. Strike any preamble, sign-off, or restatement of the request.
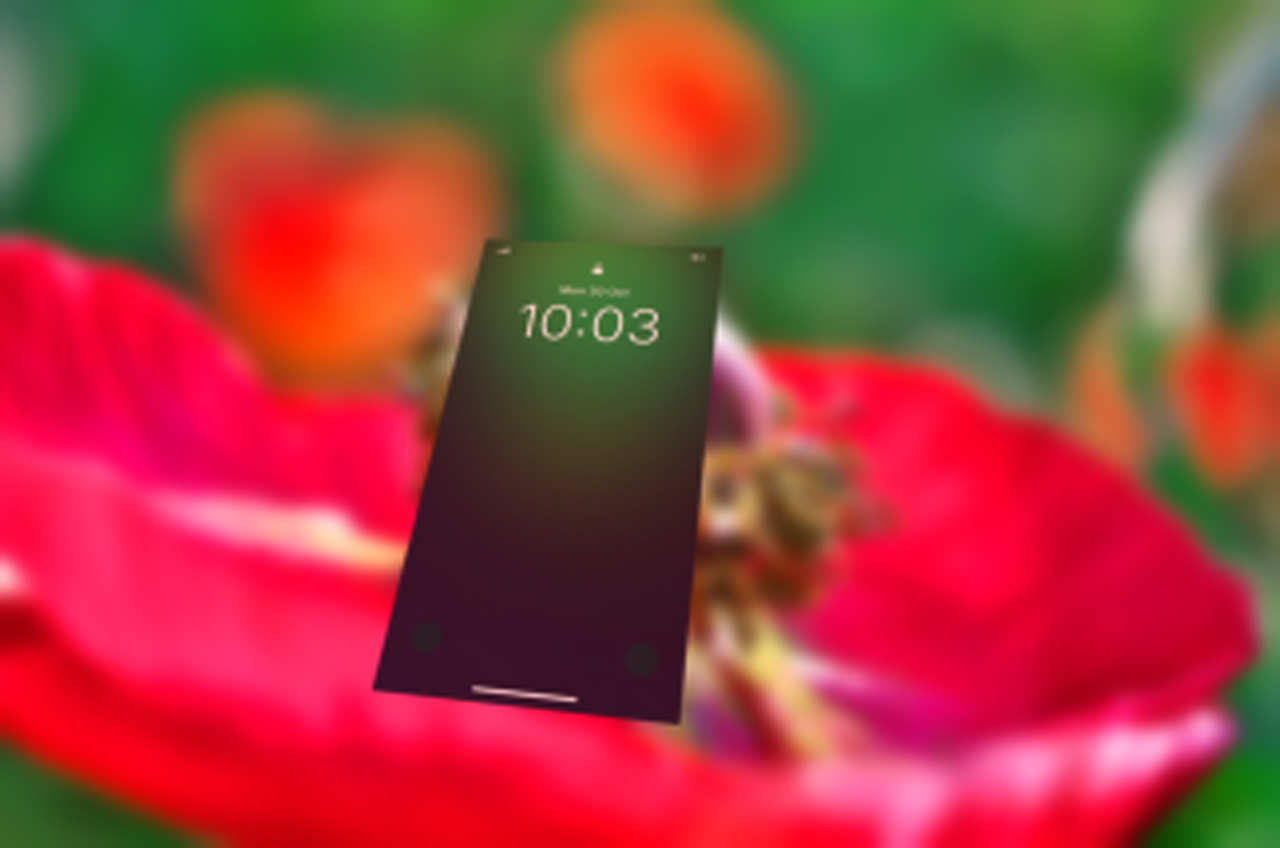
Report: 10:03
